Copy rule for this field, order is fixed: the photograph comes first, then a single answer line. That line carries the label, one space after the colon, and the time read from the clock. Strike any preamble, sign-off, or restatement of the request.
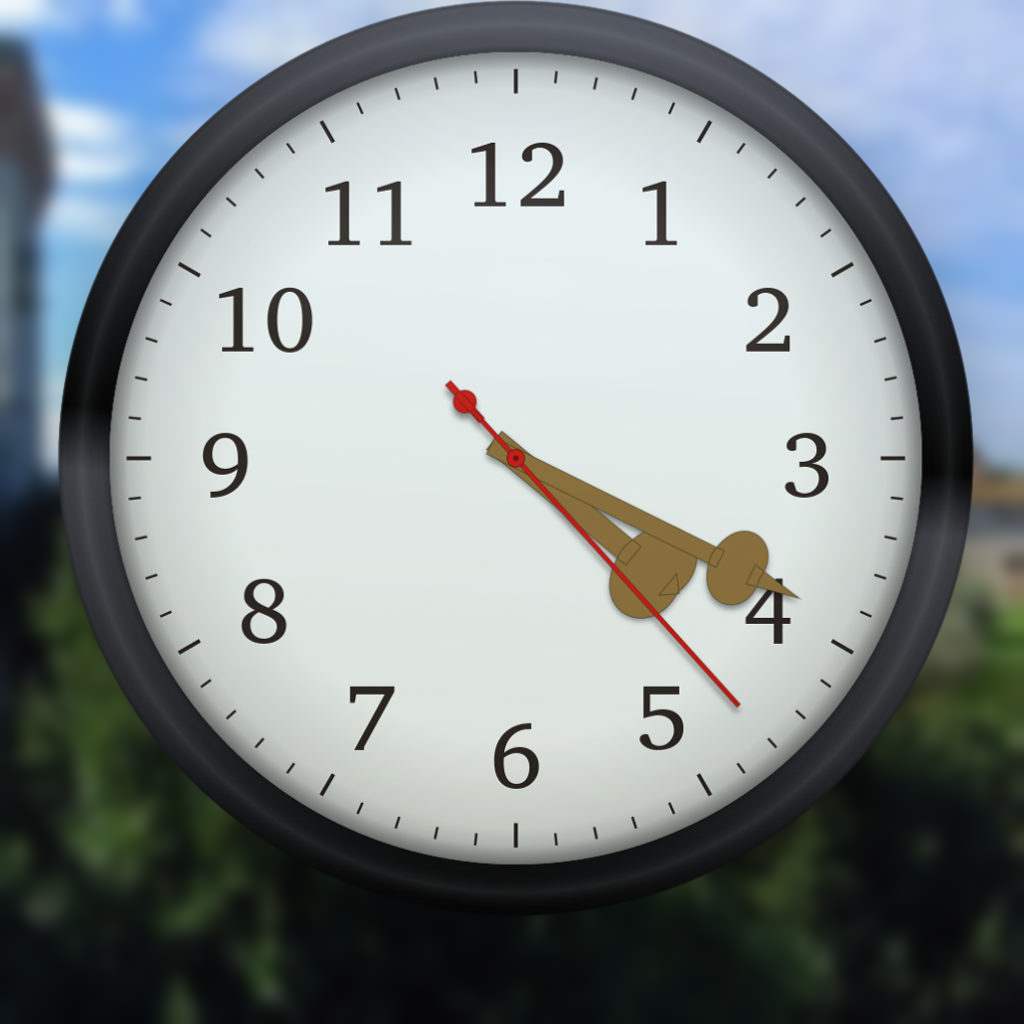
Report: 4:19:23
